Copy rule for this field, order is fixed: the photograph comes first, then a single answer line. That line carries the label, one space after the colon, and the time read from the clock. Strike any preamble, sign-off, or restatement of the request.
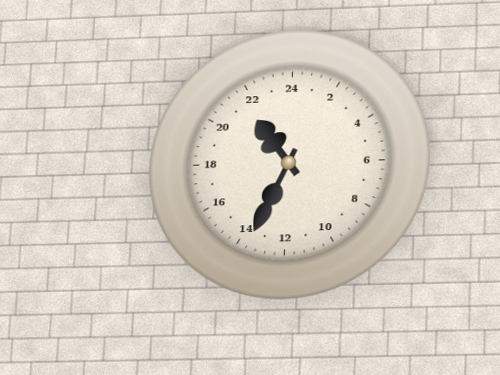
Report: 21:34
